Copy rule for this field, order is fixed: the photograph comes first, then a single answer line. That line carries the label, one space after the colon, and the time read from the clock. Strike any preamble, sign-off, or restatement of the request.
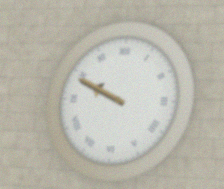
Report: 9:49
